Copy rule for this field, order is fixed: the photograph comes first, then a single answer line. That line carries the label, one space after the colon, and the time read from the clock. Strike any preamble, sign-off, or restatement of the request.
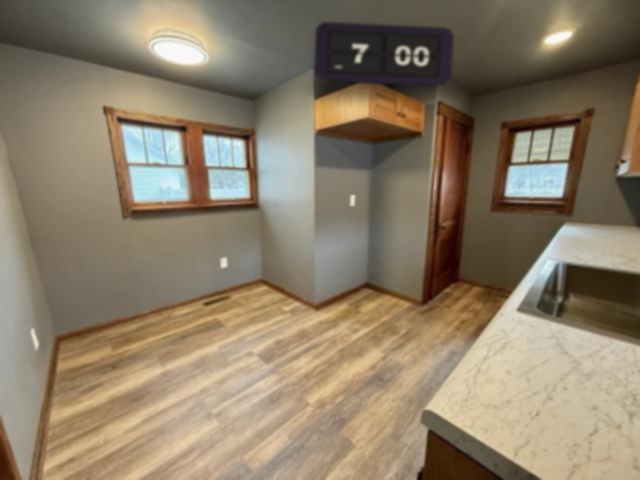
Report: 7:00
